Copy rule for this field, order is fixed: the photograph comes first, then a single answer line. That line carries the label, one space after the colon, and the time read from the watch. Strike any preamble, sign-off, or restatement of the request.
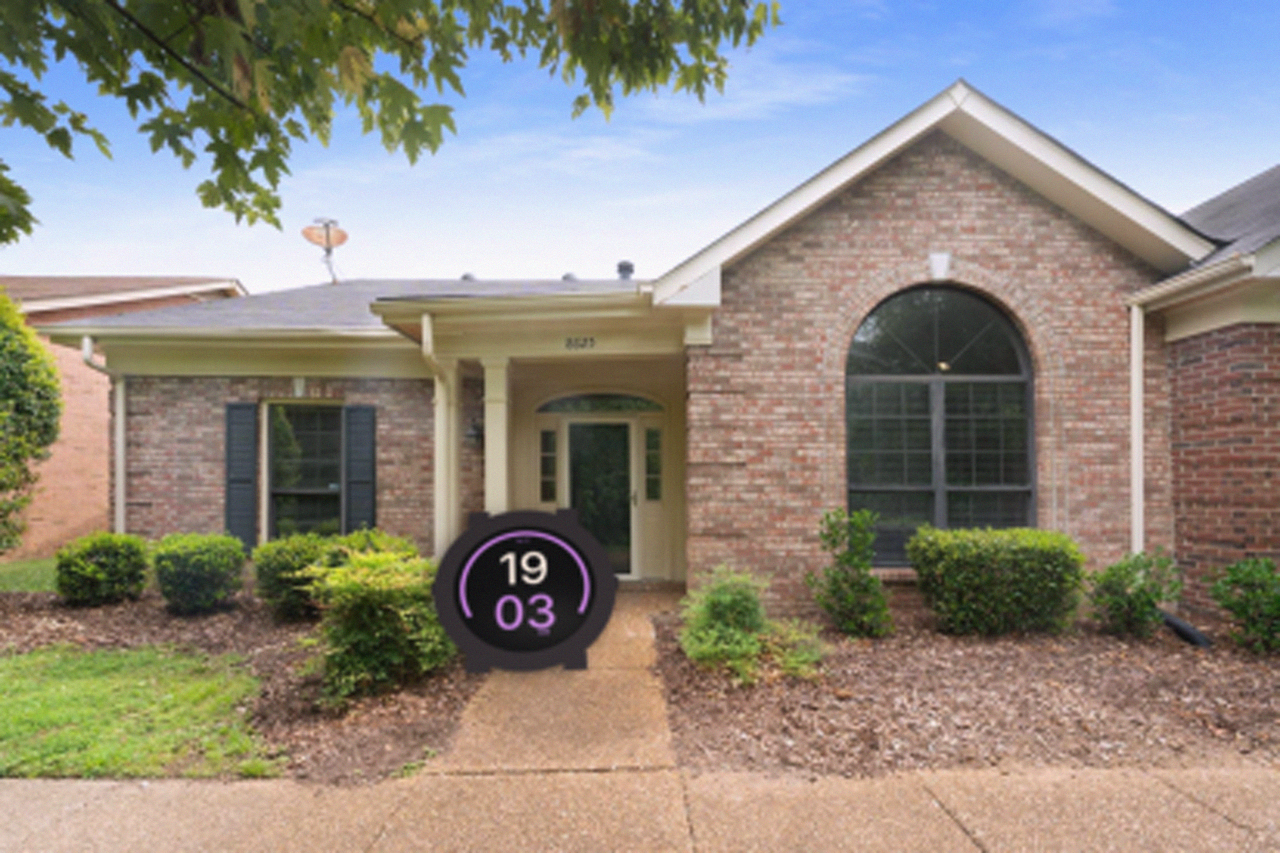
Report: 19:03
